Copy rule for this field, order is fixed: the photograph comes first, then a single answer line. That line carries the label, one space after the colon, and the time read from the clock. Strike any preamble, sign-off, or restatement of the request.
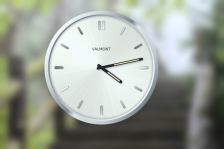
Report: 4:13
